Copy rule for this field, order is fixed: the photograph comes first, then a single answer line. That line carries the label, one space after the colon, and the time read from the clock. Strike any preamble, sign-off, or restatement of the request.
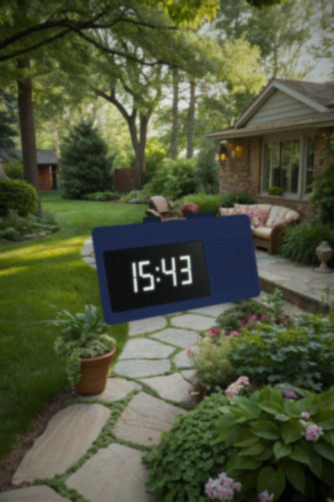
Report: 15:43
